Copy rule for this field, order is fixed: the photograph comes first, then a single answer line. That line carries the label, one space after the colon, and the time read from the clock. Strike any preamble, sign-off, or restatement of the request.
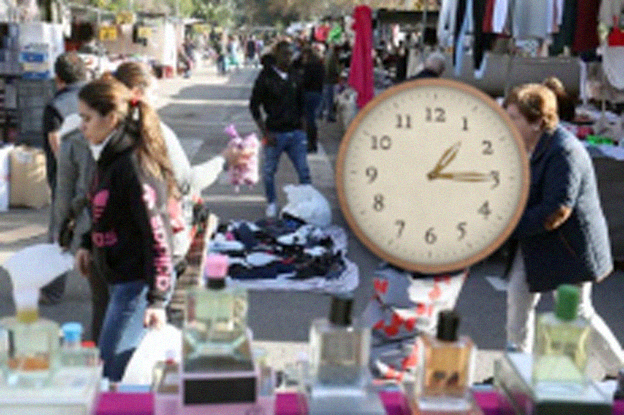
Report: 1:15
